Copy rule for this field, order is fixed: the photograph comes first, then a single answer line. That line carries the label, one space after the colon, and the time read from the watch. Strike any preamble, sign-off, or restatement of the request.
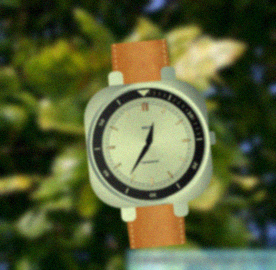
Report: 12:36
